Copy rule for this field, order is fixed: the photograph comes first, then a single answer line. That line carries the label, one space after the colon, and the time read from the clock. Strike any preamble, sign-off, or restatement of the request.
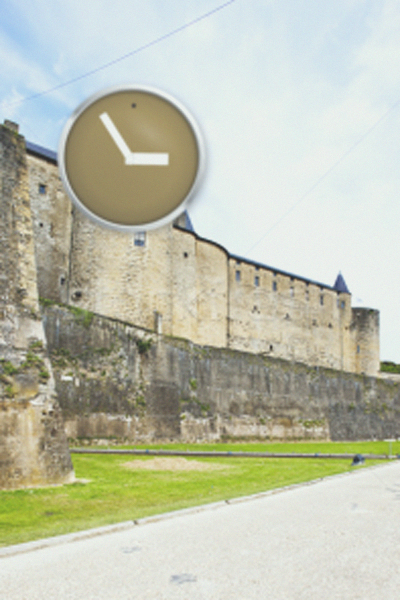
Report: 2:54
